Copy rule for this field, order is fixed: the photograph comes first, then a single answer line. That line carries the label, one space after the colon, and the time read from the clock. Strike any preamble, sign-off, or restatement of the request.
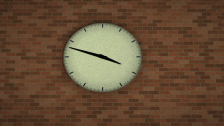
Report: 3:48
